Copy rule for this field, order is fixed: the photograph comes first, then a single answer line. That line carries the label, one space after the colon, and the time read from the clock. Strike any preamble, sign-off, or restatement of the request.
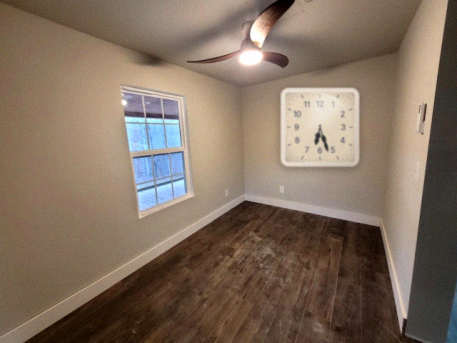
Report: 6:27
